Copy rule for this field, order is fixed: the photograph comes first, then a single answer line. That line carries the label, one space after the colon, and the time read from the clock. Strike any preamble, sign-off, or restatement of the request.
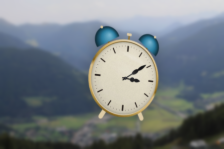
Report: 3:09
